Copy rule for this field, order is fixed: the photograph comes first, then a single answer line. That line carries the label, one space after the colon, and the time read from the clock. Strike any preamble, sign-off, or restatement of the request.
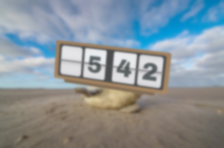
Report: 5:42
